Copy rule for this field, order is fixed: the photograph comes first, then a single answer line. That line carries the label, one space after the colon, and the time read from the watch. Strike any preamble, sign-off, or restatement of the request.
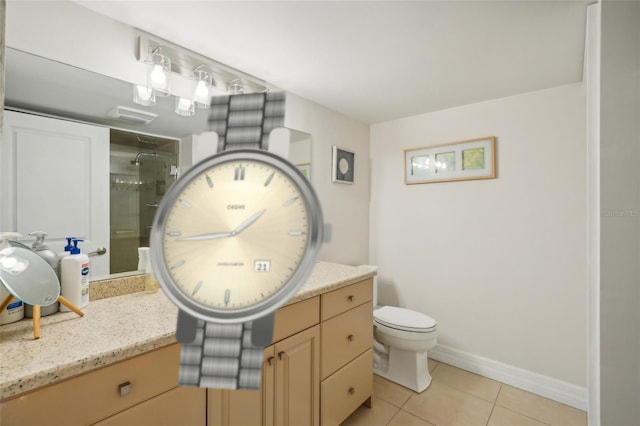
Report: 1:44
